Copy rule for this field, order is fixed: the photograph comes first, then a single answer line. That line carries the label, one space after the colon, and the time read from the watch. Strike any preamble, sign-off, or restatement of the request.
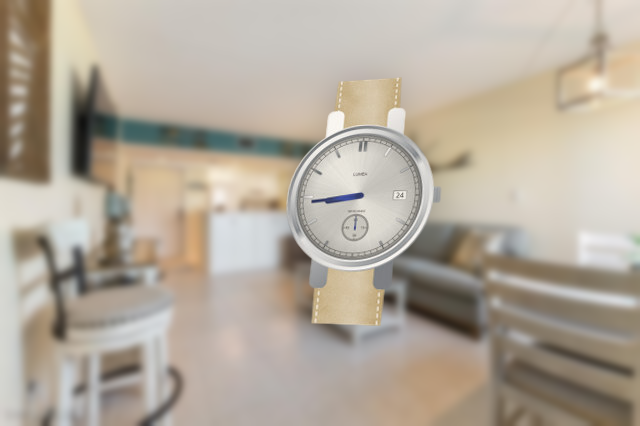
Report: 8:44
